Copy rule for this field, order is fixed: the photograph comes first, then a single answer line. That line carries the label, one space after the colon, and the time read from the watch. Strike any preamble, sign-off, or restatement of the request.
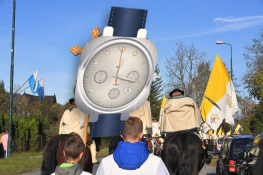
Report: 12:17
